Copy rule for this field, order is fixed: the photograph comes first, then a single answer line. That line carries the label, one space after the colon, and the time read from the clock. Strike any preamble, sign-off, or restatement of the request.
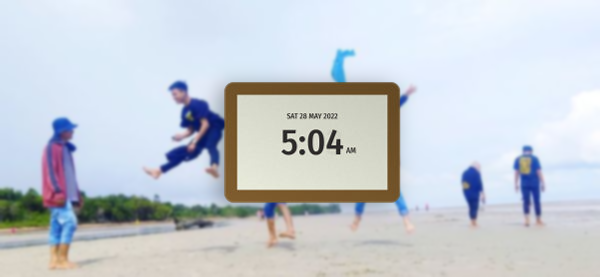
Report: 5:04
